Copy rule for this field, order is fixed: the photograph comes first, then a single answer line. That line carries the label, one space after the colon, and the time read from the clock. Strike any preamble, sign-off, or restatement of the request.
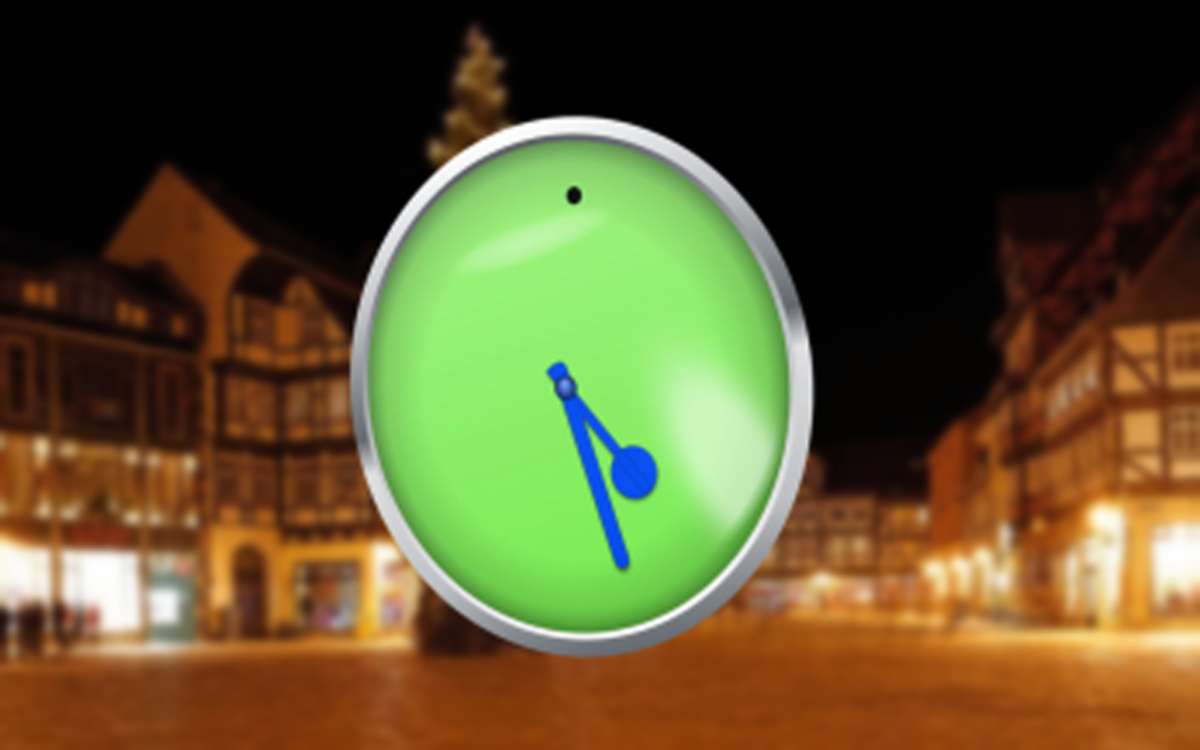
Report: 4:26
